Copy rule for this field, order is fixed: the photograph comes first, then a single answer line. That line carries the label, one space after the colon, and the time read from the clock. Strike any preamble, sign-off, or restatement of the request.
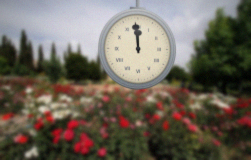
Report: 11:59
